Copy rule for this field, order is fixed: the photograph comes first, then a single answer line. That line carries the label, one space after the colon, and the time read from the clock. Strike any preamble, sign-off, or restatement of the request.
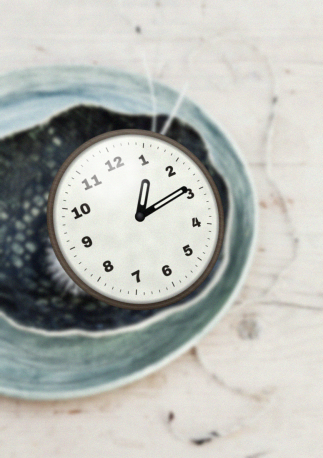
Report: 1:14
